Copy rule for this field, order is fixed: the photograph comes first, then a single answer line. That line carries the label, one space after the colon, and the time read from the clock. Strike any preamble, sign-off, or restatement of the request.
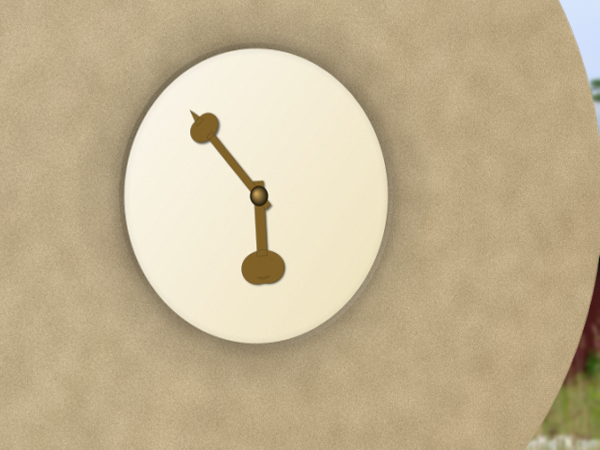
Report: 5:53
